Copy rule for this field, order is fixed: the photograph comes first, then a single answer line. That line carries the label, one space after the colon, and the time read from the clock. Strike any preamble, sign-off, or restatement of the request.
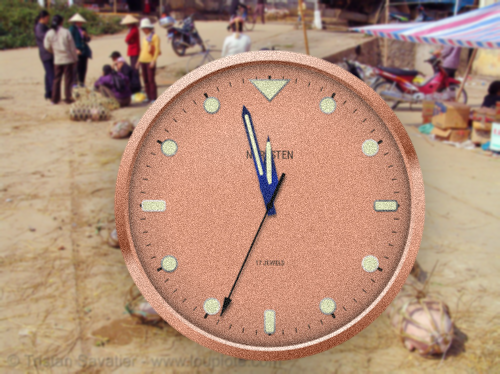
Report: 11:57:34
